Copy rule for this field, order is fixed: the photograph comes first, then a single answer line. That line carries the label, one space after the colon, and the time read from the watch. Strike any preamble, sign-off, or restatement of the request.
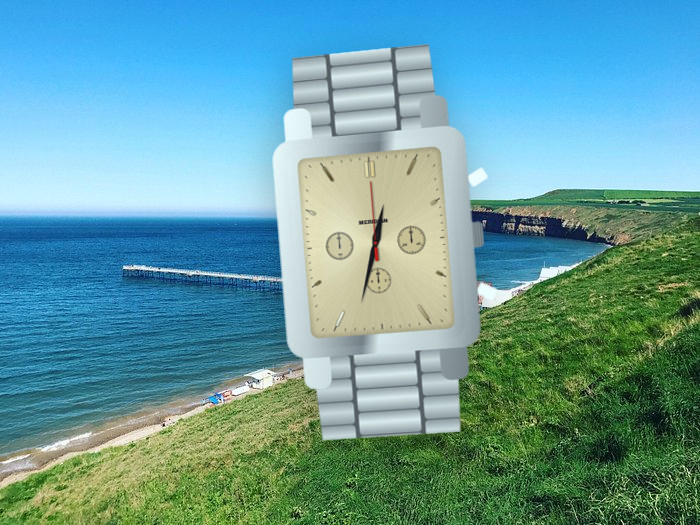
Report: 12:33
